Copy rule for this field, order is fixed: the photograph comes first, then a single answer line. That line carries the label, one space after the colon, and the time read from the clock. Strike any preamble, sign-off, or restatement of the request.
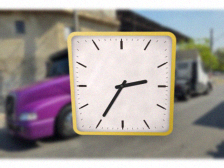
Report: 2:35
